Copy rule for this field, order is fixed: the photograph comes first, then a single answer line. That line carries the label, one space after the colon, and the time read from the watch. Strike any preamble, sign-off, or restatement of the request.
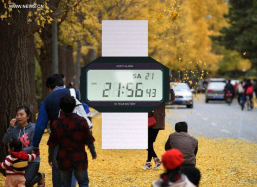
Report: 21:56:43
